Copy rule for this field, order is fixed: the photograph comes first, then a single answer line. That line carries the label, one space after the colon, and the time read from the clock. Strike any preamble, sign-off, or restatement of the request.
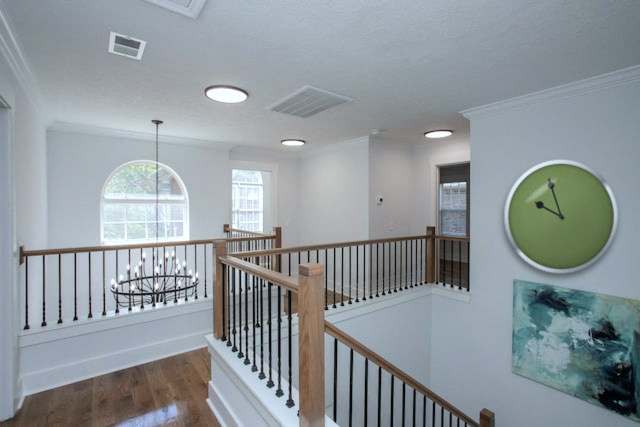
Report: 9:57
